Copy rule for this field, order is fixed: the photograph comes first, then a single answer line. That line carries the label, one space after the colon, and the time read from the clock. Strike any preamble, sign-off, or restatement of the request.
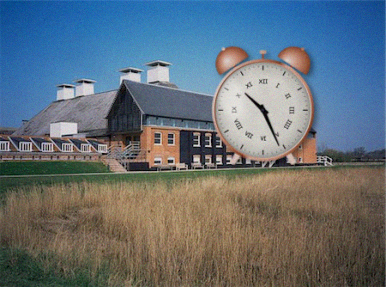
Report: 10:26
